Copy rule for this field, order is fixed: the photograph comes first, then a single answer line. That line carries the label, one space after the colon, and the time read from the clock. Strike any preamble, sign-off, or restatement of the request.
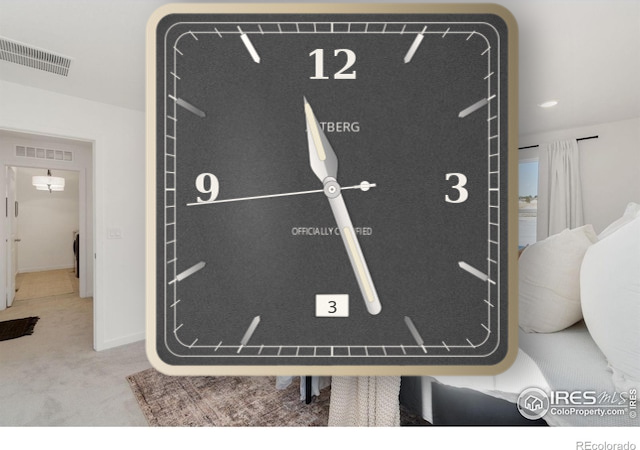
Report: 11:26:44
